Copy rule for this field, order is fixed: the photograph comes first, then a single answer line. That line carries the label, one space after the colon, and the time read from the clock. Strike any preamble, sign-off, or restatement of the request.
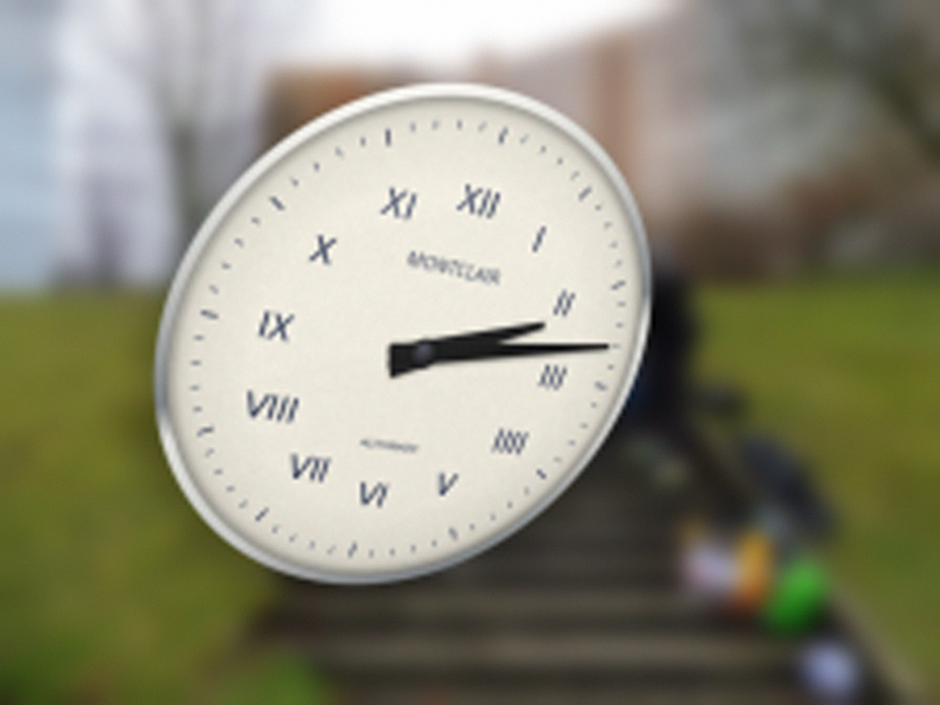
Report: 2:13
